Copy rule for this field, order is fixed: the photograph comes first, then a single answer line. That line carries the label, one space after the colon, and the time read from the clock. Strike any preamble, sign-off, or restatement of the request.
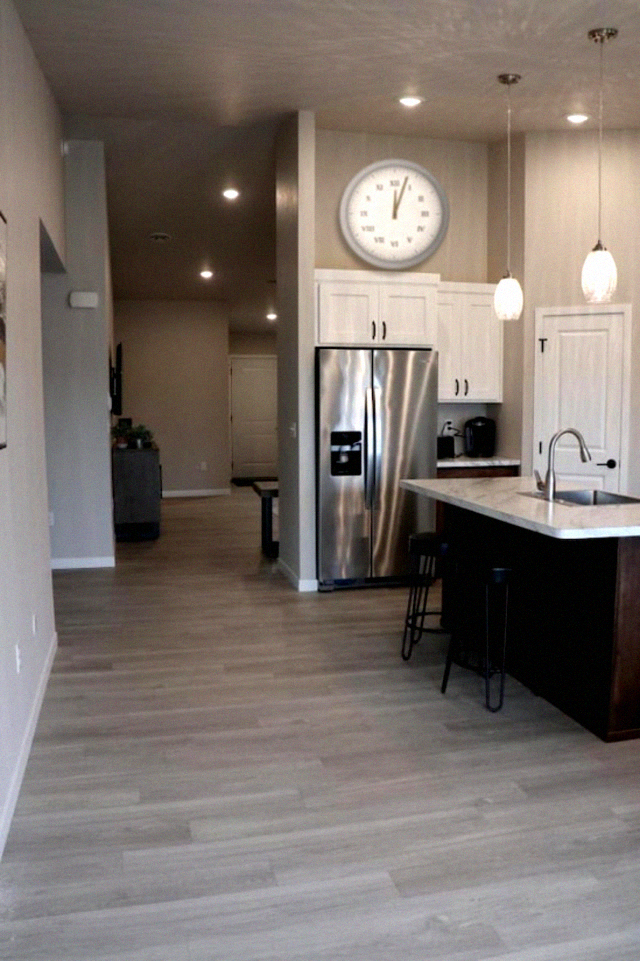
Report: 12:03
